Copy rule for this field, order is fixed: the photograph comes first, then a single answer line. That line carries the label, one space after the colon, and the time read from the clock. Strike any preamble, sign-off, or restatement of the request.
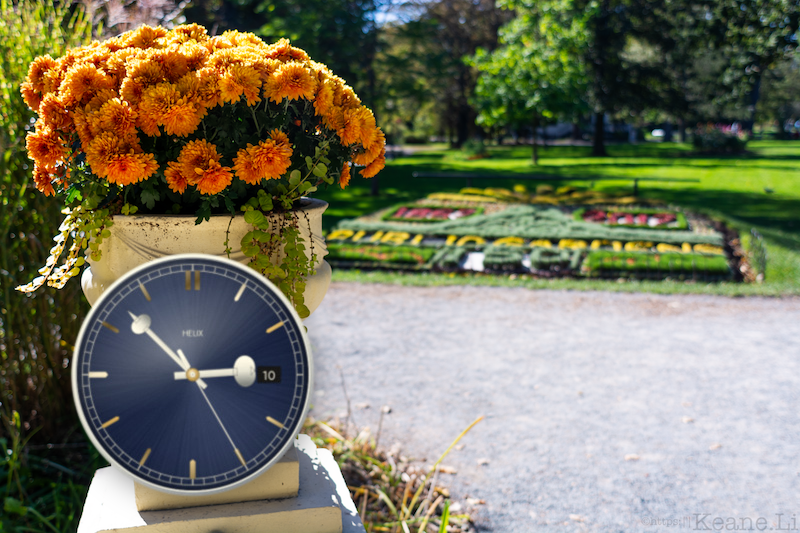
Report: 2:52:25
